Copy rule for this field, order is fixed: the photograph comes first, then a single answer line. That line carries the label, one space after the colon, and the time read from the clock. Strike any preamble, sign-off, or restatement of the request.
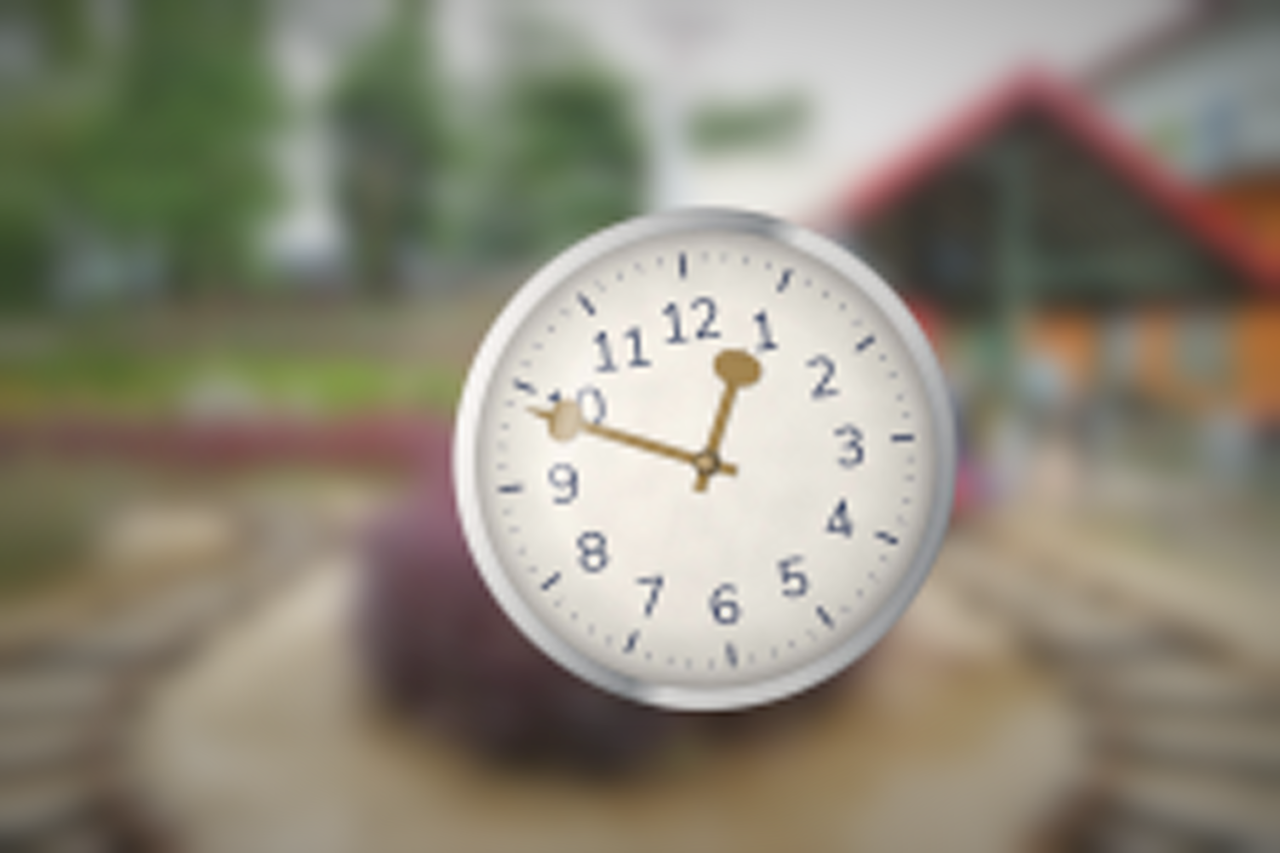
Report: 12:49
